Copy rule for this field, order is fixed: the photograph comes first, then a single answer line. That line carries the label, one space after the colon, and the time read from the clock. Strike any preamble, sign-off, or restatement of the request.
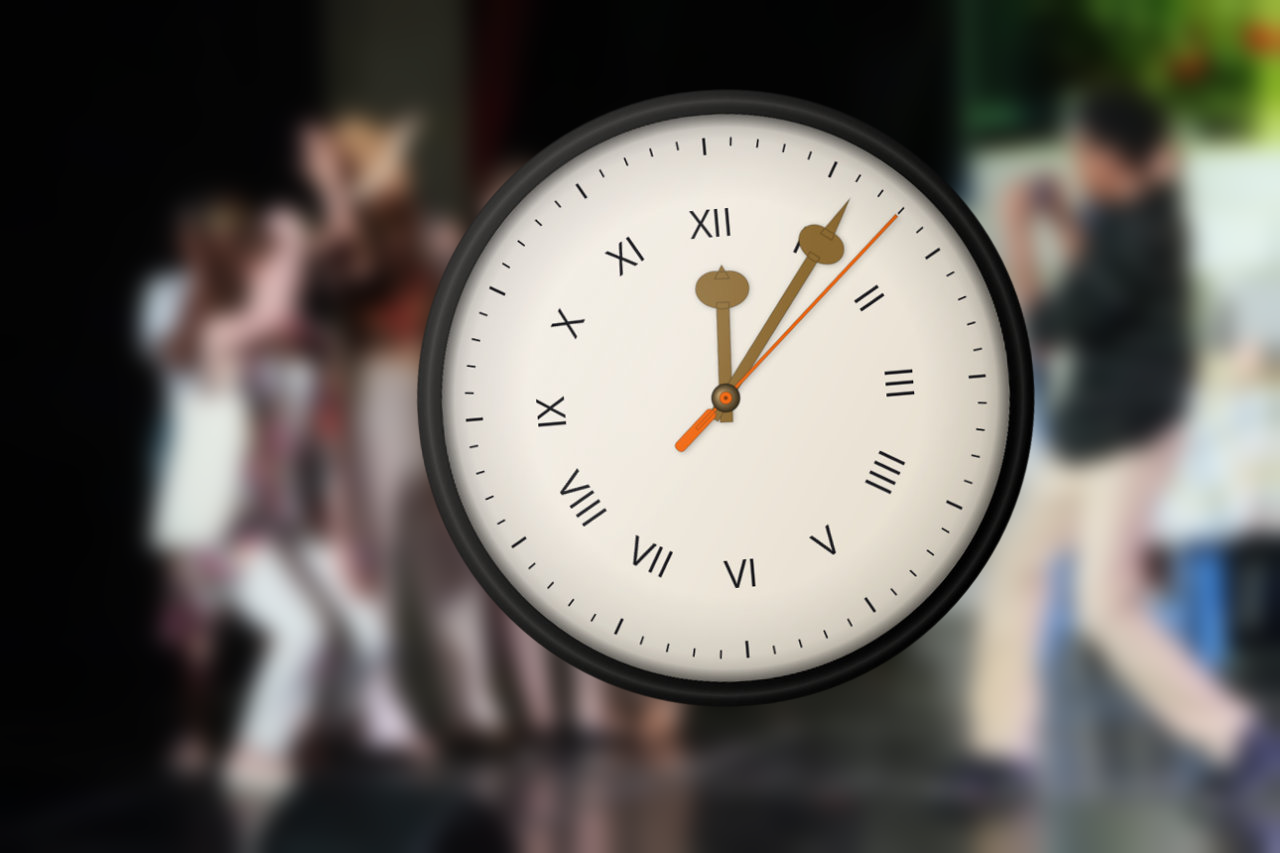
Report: 12:06:08
